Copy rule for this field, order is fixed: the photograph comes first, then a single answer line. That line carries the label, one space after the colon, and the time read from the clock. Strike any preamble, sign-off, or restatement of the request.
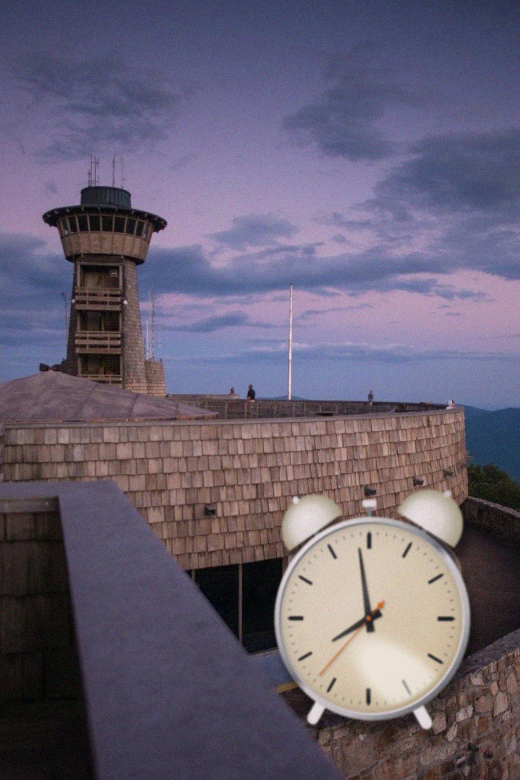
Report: 7:58:37
